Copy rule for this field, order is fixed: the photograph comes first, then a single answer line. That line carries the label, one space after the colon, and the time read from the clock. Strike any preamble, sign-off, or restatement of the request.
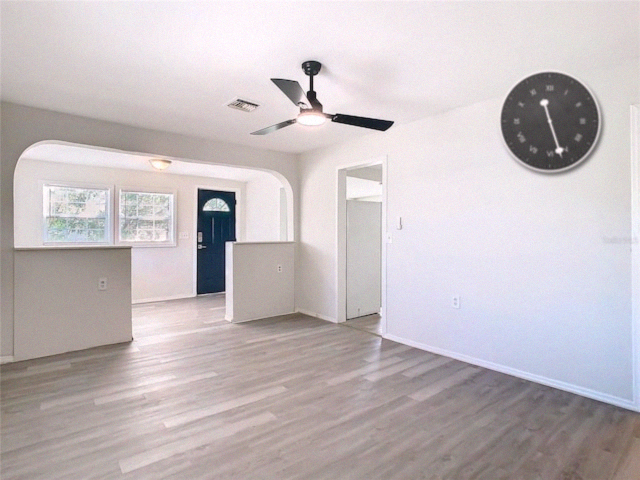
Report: 11:27
